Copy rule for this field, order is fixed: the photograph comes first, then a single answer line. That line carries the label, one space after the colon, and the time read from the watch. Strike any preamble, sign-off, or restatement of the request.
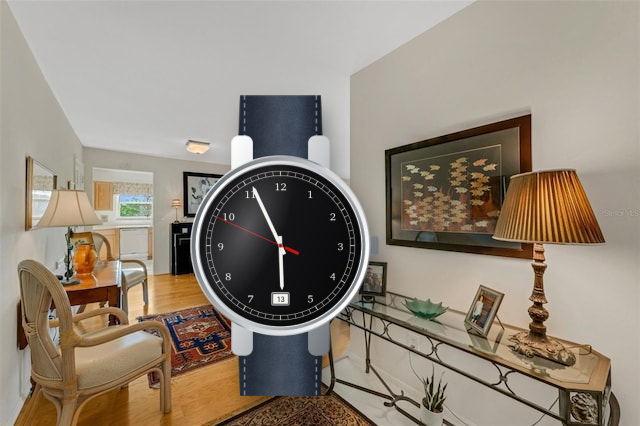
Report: 5:55:49
